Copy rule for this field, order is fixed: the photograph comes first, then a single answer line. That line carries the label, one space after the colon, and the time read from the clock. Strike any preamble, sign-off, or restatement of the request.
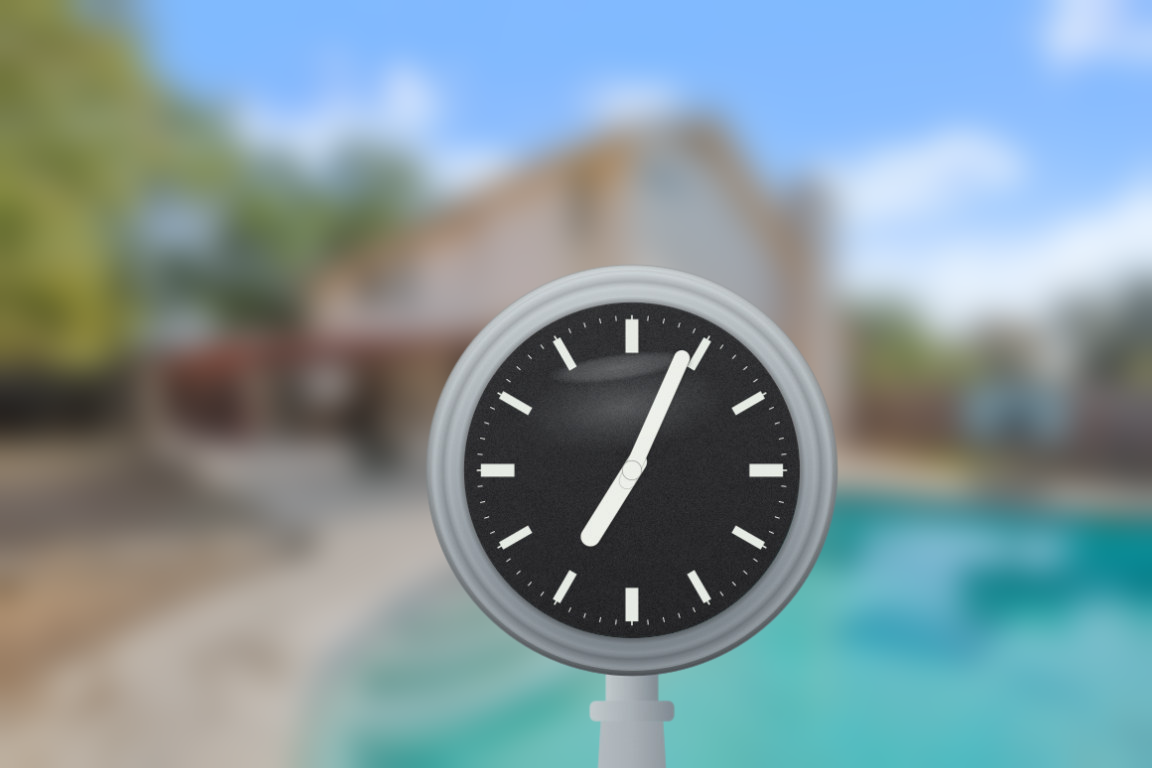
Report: 7:04
